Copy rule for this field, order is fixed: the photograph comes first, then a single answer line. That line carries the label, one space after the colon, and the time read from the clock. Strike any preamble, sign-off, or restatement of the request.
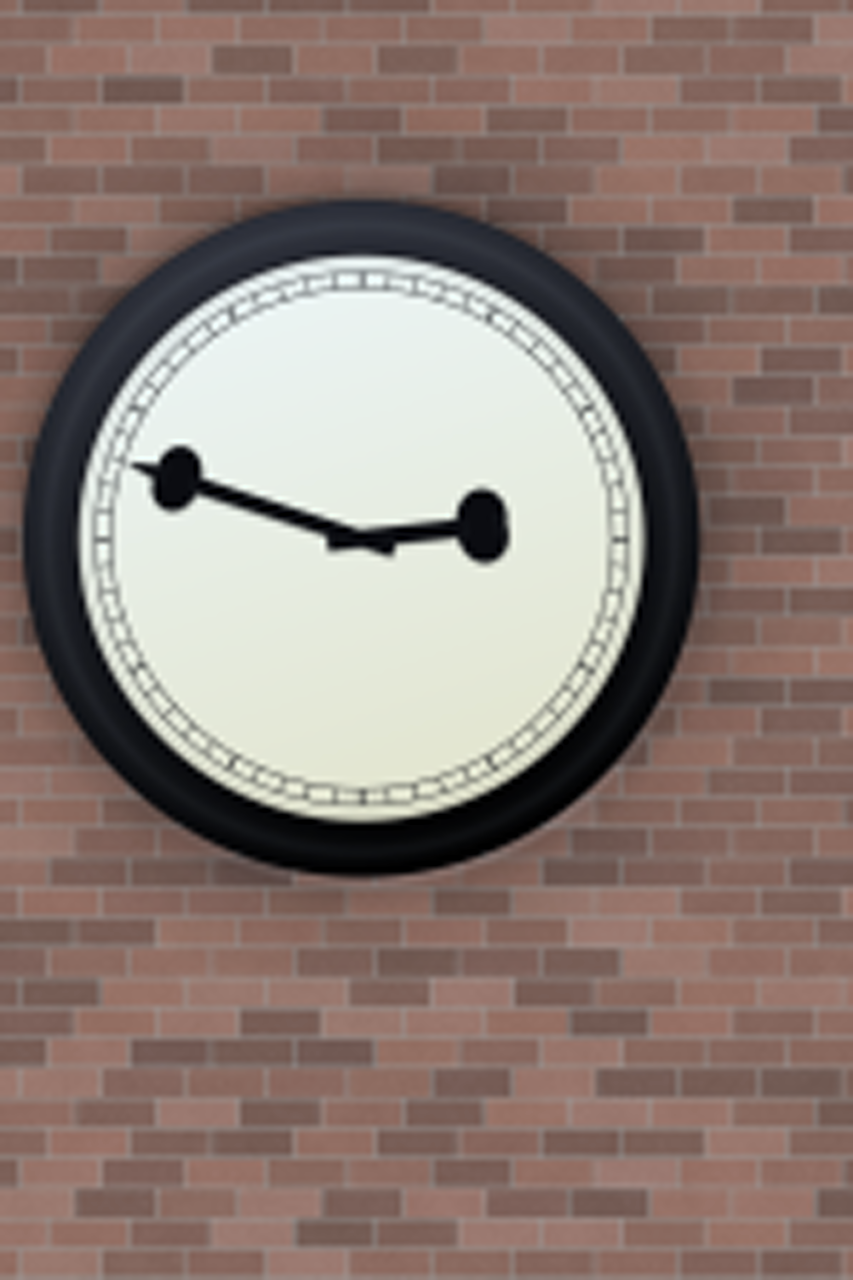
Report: 2:48
